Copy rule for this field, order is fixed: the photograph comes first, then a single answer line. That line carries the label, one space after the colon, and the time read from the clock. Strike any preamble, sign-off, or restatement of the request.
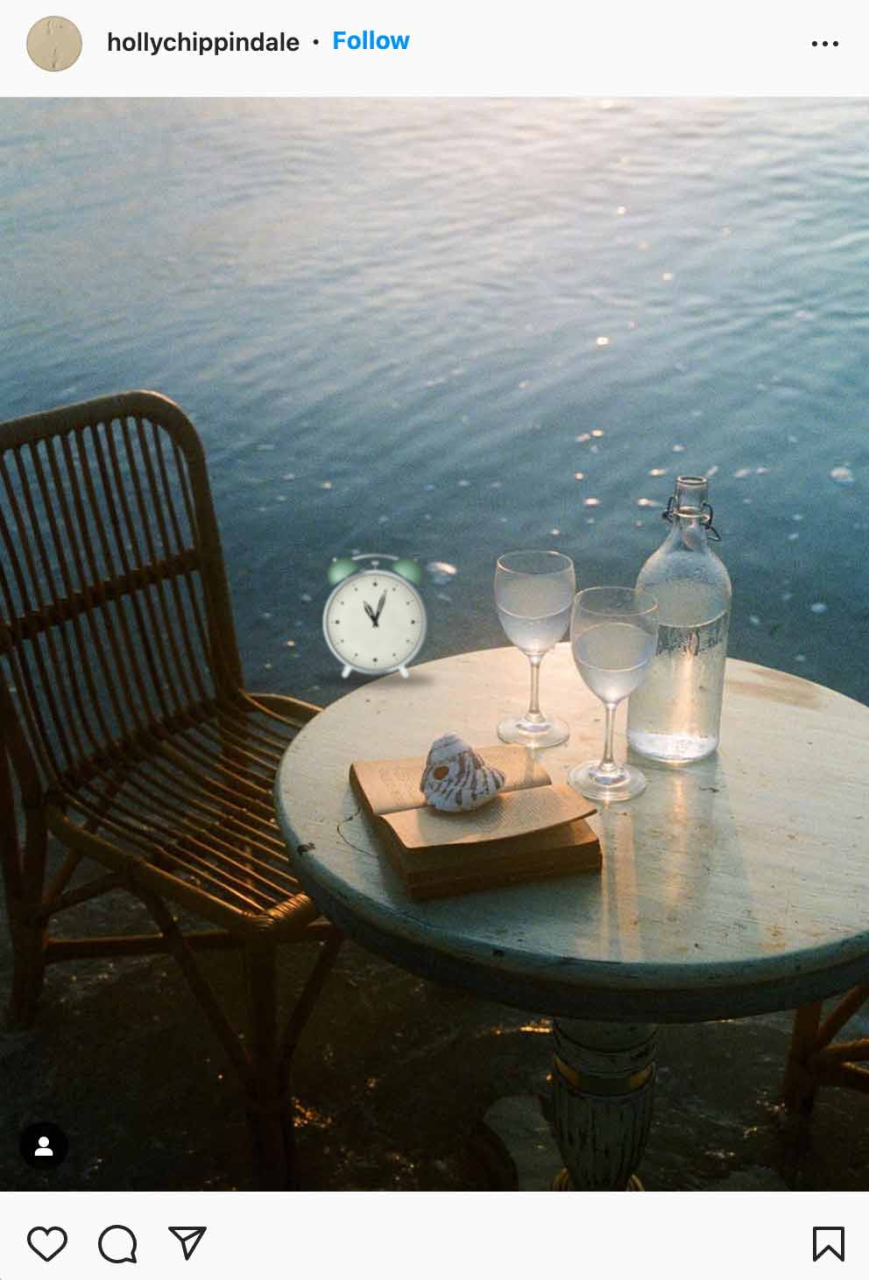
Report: 11:03
